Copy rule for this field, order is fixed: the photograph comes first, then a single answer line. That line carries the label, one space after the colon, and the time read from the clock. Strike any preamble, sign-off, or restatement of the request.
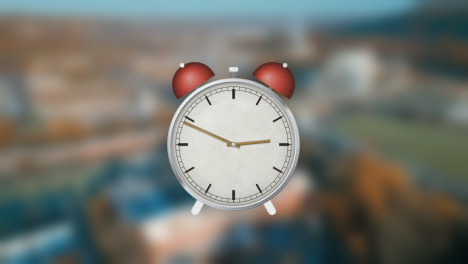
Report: 2:49
